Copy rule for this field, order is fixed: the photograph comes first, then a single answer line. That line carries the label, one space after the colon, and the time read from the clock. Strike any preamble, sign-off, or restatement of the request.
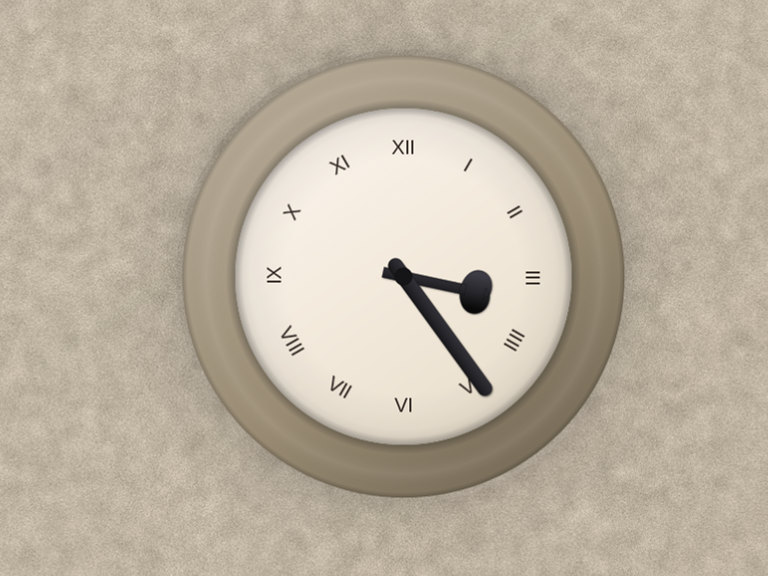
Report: 3:24
